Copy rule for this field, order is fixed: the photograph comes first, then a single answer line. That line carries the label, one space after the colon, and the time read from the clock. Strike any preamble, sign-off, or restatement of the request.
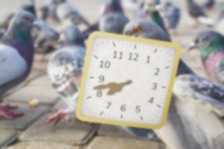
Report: 7:42
